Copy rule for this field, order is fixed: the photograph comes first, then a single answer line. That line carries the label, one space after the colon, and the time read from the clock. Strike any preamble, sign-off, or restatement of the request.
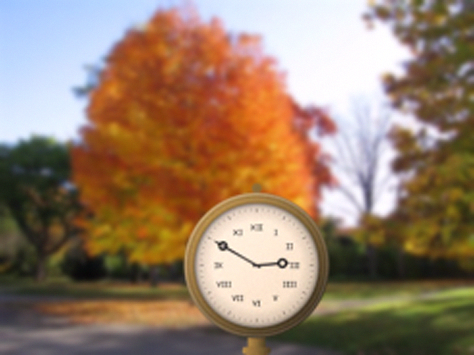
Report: 2:50
